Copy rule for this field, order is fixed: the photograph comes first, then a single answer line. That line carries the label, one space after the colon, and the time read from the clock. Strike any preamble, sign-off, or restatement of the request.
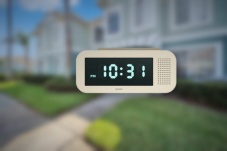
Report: 10:31
